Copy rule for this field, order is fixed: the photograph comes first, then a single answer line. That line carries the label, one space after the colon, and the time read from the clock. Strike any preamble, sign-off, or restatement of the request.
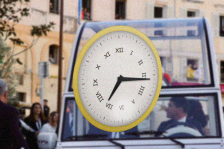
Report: 7:16
